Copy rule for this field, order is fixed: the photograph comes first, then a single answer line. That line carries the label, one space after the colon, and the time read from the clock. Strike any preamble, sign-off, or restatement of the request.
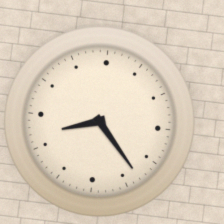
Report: 8:23
